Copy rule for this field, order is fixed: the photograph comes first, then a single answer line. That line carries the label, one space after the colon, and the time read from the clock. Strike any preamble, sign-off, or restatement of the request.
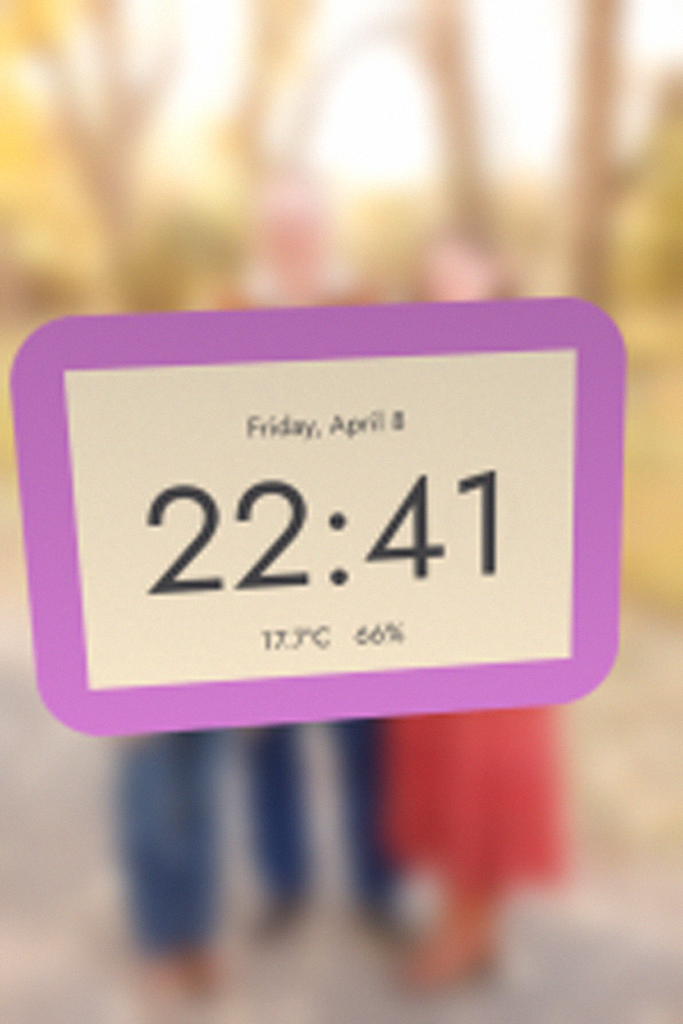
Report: 22:41
